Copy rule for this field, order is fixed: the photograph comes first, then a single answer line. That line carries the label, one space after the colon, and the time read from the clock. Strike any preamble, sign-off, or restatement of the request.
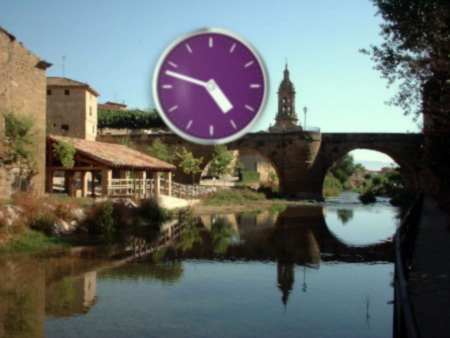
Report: 4:48
